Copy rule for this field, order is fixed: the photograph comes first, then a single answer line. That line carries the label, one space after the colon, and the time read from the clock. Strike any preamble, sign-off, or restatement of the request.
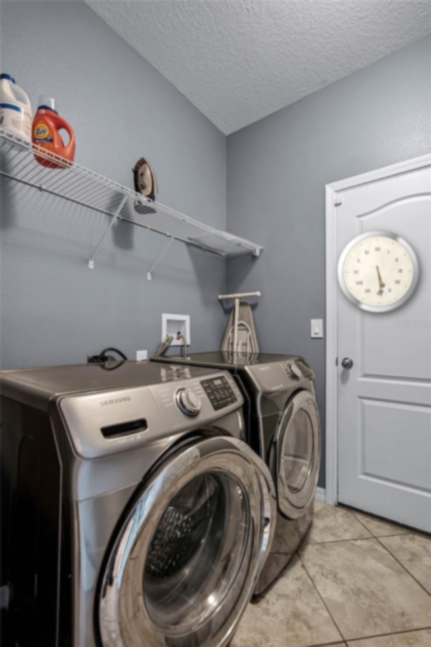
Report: 5:29
